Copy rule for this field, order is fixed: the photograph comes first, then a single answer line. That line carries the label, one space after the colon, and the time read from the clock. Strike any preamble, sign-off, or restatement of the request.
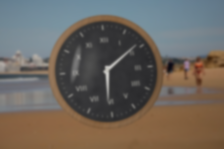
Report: 6:09
